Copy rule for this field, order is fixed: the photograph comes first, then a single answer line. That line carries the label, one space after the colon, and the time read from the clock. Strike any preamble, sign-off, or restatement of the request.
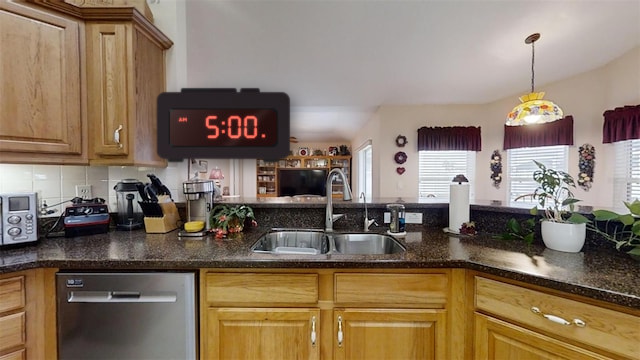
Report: 5:00
